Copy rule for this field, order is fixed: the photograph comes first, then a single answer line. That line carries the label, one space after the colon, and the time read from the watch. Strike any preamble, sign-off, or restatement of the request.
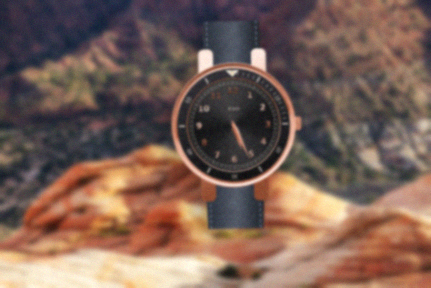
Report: 5:26
